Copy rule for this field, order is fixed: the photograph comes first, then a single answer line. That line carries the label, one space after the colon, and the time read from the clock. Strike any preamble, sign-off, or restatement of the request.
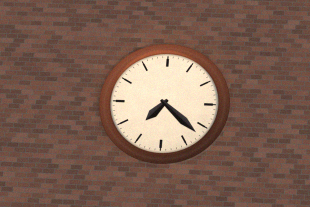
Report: 7:22
